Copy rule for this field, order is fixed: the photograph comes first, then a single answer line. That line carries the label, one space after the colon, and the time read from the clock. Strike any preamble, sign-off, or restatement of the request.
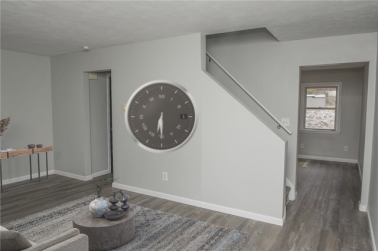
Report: 6:30
